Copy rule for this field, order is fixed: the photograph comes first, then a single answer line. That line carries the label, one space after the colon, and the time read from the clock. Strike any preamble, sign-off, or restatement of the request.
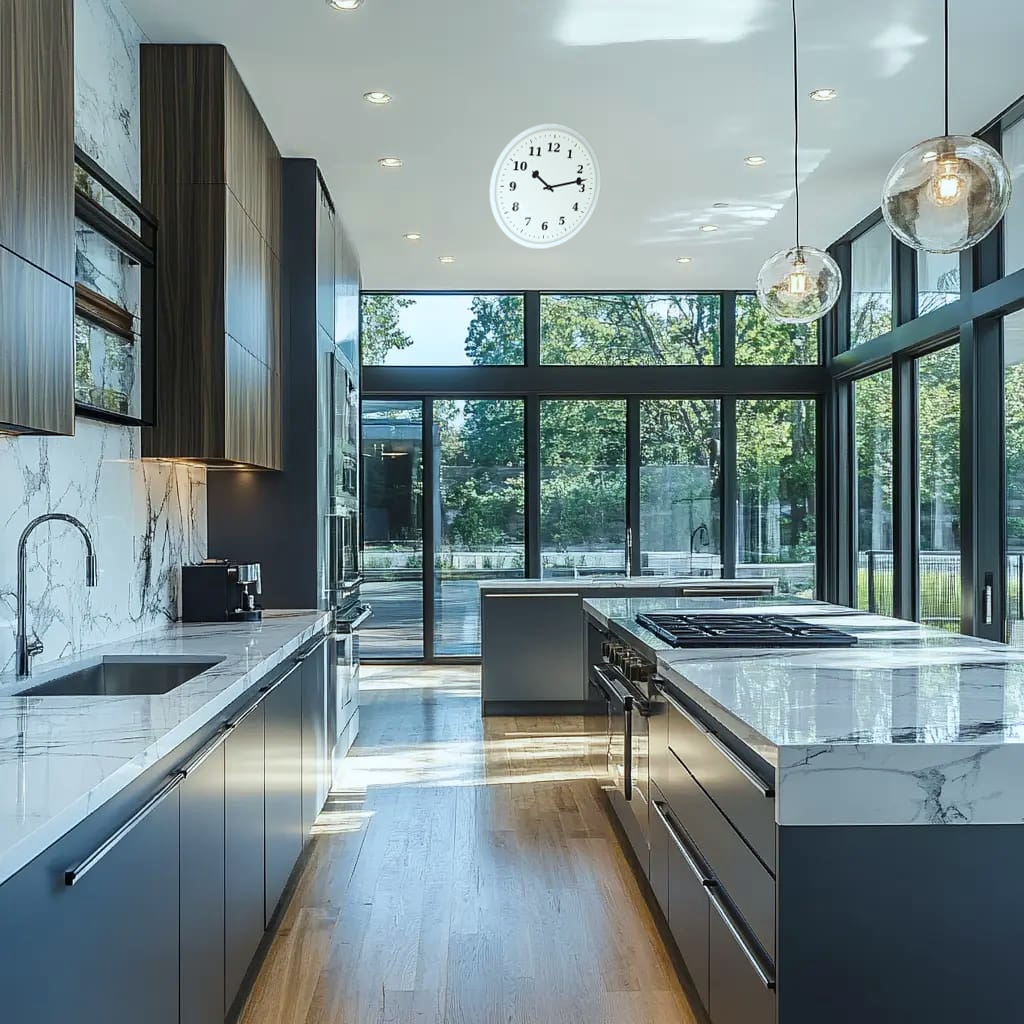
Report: 10:13
